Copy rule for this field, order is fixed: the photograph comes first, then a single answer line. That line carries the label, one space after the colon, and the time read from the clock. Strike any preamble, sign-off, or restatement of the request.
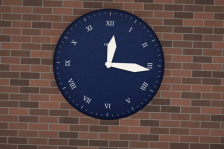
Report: 12:16
